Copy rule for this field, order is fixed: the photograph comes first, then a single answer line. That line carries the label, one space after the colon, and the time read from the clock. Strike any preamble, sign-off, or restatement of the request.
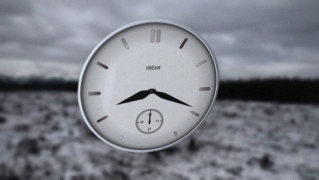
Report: 8:19
